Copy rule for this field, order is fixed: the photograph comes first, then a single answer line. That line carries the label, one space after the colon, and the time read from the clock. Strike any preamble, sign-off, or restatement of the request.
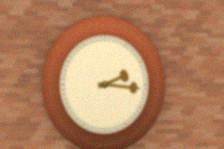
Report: 2:16
